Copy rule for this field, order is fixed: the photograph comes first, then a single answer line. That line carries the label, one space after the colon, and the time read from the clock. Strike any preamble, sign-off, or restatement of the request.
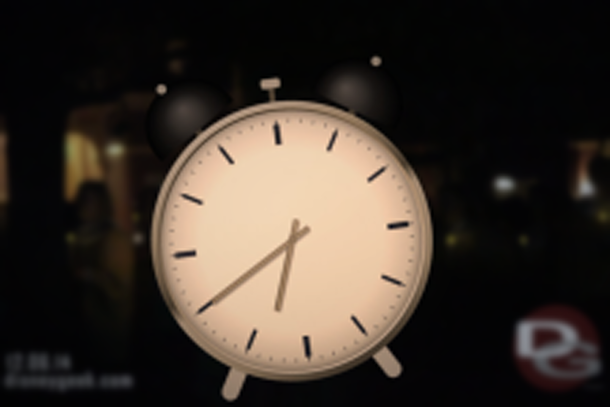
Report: 6:40
